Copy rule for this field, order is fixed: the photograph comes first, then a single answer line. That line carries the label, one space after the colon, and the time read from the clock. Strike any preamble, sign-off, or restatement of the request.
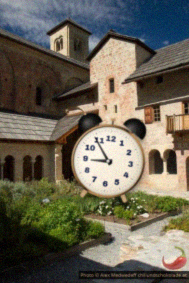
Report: 8:54
